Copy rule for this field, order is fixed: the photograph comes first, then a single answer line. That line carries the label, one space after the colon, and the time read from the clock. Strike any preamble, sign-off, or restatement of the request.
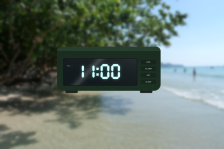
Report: 11:00
